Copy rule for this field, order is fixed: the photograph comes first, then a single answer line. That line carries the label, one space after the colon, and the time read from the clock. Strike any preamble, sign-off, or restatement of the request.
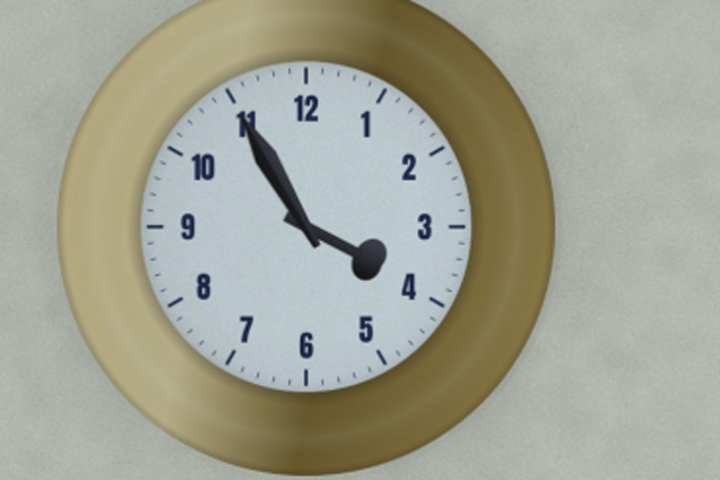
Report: 3:55
